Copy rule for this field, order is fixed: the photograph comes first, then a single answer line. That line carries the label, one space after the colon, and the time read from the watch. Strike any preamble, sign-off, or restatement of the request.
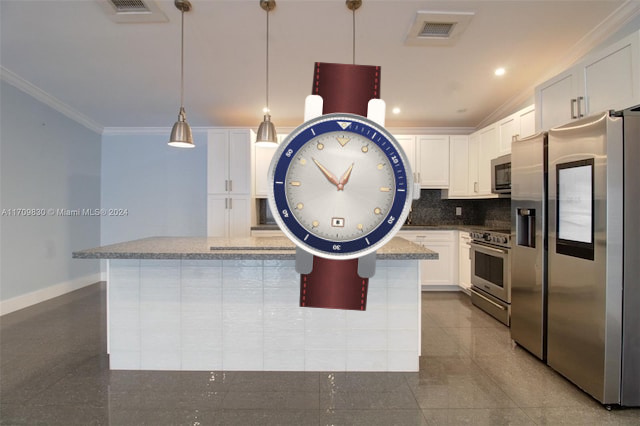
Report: 12:52
